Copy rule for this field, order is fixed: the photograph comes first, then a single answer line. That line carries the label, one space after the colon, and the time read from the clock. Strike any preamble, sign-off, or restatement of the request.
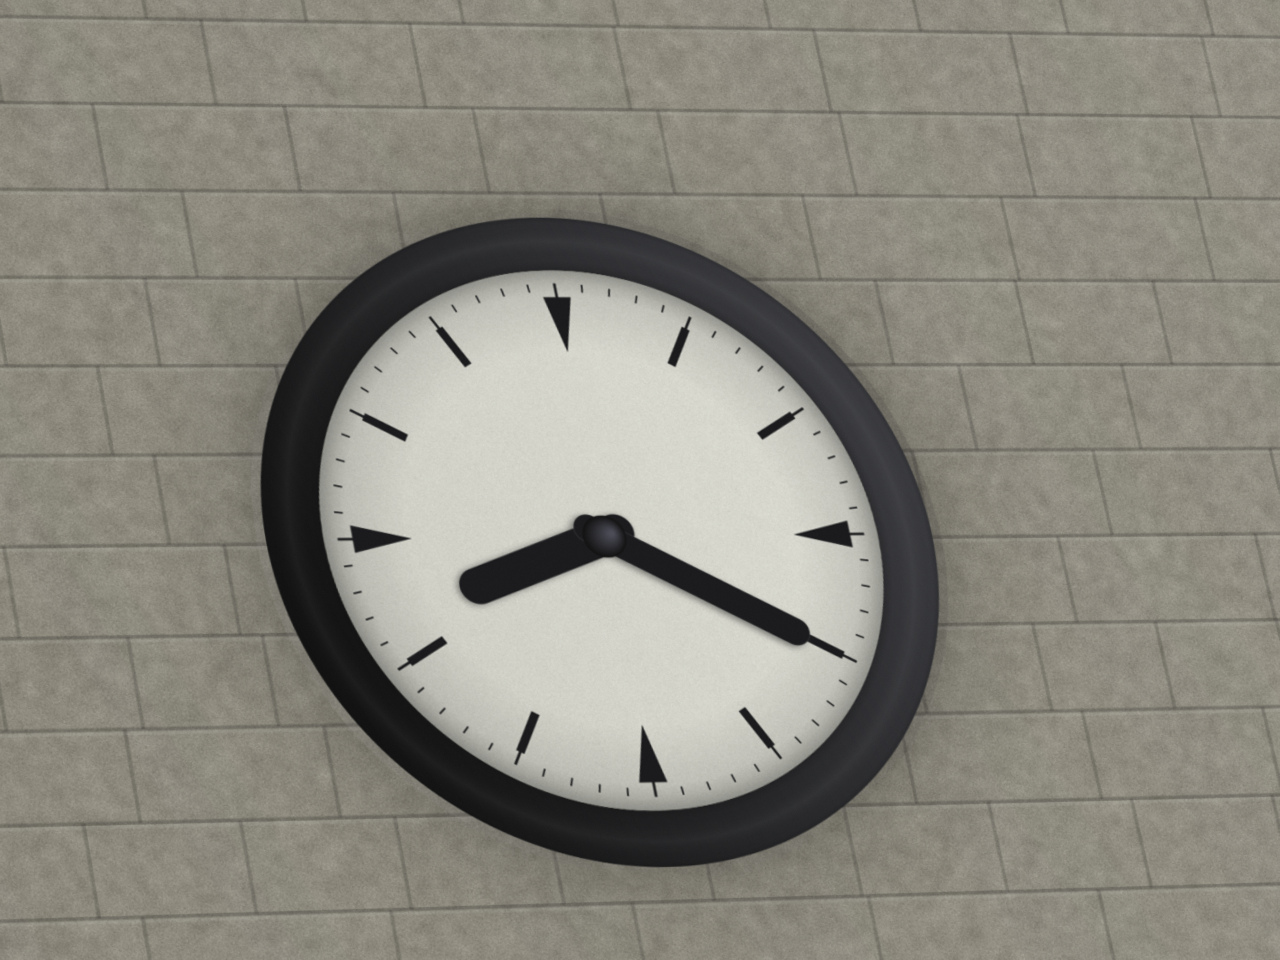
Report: 8:20
